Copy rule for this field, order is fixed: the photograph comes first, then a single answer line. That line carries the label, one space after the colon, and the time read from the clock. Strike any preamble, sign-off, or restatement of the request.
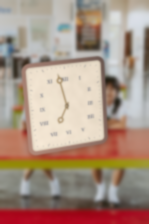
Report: 6:58
